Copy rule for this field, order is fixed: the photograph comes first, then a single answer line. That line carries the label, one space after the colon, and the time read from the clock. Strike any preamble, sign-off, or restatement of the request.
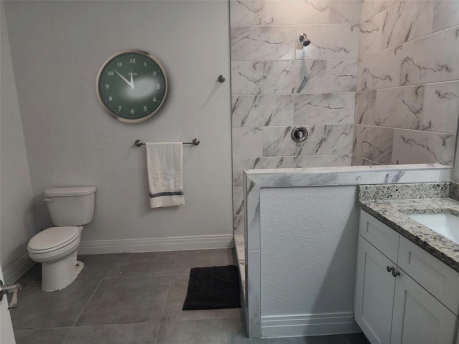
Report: 11:52
